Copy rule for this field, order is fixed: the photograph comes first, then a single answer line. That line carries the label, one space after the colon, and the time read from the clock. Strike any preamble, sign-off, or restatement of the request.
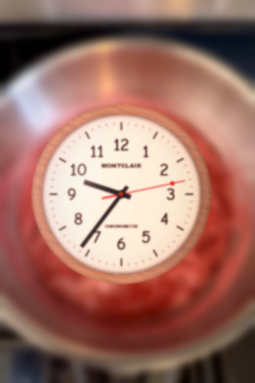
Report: 9:36:13
